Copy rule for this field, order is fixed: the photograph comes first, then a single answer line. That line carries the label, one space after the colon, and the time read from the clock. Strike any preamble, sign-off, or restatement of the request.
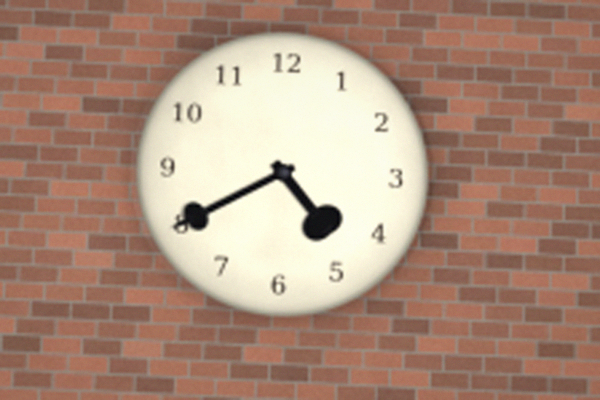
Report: 4:40
